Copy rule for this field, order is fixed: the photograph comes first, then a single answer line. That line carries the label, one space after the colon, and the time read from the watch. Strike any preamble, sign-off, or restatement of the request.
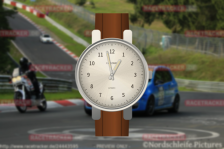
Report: 12:58
